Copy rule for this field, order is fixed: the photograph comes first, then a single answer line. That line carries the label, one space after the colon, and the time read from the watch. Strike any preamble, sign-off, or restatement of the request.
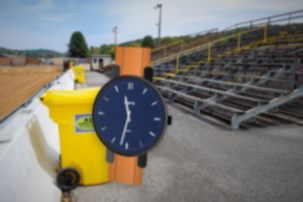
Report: 11:32
